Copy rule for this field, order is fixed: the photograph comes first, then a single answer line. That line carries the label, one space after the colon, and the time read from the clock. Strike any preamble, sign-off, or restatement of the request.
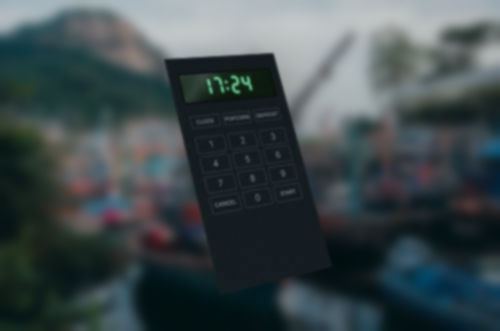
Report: 17:24
